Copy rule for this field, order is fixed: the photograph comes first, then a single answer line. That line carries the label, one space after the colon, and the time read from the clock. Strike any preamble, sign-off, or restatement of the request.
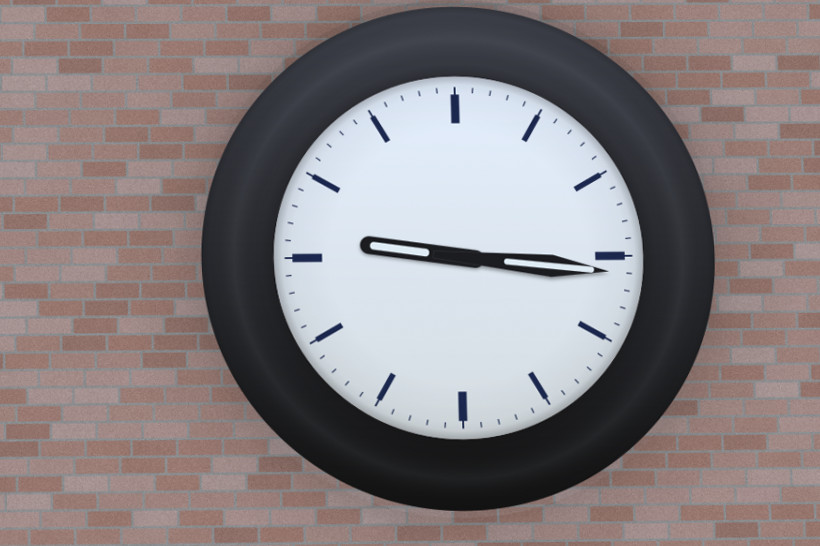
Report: 9:16
